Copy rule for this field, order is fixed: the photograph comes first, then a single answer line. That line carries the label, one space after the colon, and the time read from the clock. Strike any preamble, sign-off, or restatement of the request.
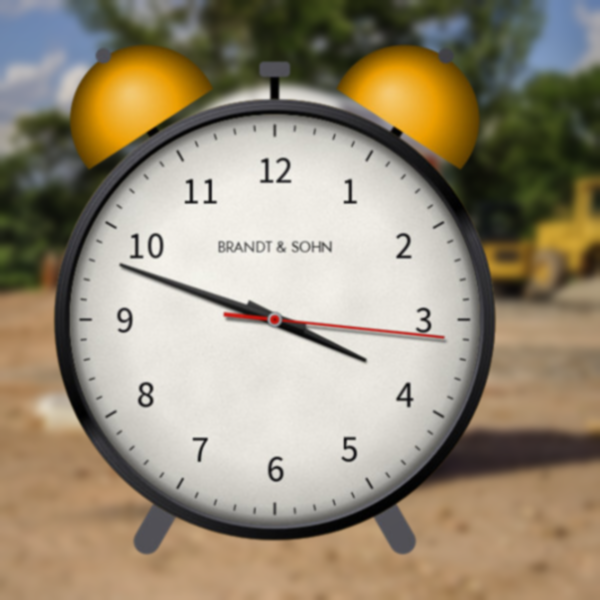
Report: 3:48:16
